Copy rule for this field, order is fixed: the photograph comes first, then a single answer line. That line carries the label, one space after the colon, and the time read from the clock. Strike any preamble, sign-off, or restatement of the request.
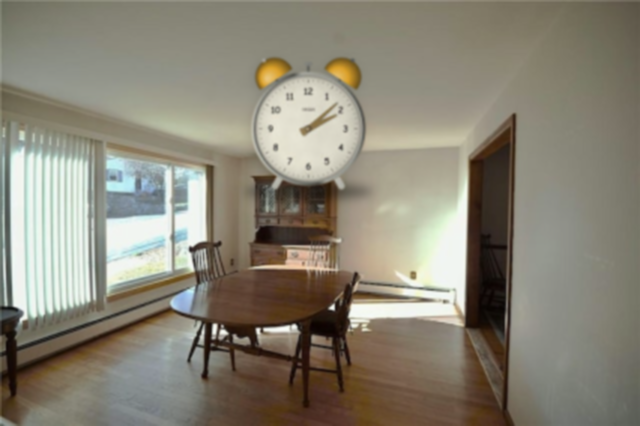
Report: 2:08
